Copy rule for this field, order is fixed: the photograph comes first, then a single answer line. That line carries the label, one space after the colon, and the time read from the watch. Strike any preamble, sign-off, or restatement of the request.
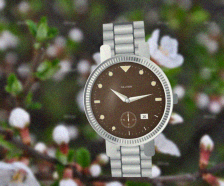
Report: 10:13
